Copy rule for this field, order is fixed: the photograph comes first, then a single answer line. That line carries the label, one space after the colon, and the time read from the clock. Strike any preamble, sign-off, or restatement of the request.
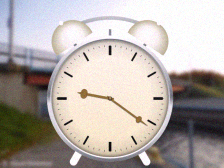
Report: 9:21
